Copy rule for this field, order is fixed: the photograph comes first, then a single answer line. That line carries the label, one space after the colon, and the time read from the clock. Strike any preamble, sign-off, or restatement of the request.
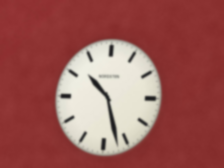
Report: 10:27
